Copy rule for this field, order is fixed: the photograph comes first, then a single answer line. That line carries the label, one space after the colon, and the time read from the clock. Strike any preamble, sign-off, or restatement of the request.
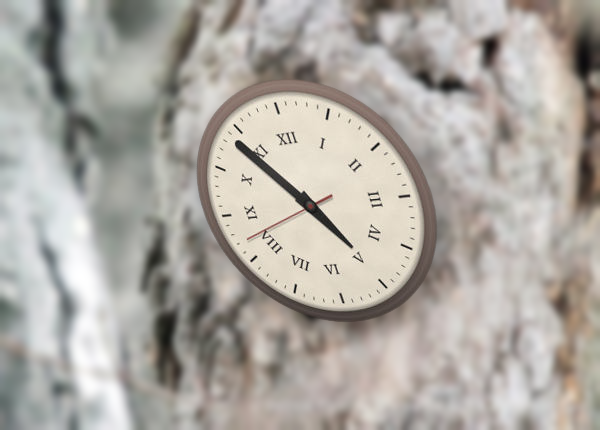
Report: 4:53:42
